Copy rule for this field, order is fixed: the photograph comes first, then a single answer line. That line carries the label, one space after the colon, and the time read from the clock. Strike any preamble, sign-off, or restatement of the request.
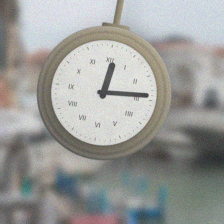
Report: 12:14
